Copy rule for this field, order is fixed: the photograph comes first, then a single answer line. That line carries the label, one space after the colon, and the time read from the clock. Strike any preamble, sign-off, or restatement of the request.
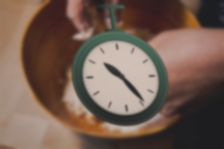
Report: 10:24
